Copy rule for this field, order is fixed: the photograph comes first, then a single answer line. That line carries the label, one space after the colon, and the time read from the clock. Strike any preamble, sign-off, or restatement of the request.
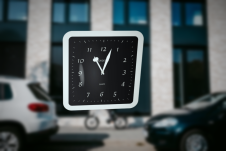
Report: 11:03
